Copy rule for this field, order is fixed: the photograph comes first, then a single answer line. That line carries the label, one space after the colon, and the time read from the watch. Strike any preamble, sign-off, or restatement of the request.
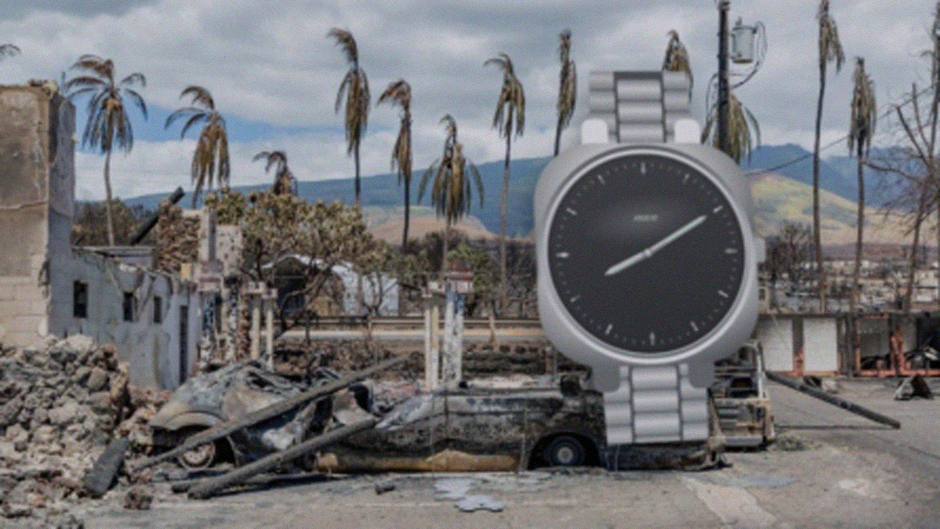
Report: 8:10
